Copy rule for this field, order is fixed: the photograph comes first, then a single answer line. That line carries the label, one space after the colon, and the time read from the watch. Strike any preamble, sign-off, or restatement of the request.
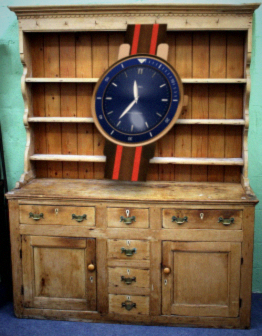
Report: 11:36
